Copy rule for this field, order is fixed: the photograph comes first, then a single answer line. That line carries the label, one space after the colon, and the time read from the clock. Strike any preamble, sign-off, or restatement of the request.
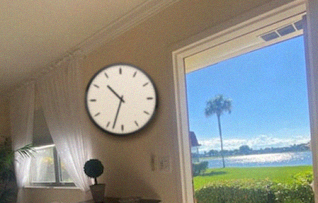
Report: 10:33
